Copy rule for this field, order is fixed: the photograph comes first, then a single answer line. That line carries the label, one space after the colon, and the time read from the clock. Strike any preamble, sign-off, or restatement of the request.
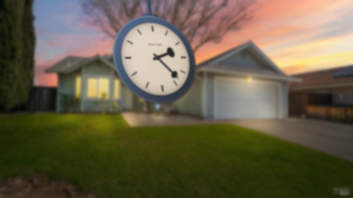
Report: 2:23
